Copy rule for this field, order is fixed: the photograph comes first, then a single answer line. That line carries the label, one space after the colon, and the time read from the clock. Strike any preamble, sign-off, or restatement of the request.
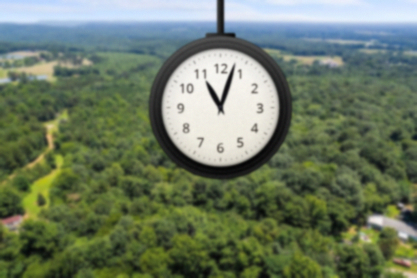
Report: 11:03
